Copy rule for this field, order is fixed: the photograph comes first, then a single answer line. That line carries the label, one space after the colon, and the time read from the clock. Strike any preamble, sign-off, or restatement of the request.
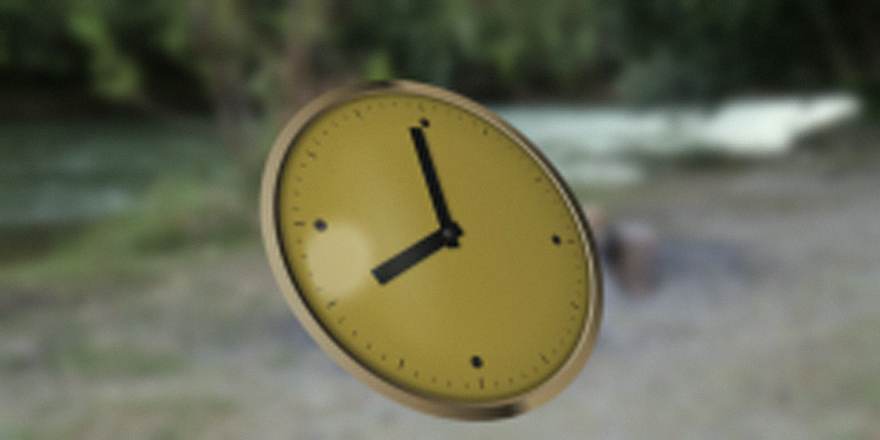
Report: 7:59
